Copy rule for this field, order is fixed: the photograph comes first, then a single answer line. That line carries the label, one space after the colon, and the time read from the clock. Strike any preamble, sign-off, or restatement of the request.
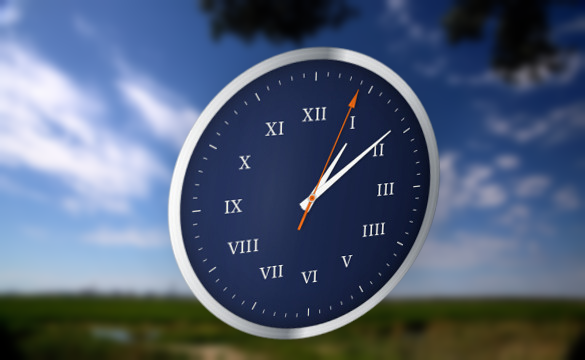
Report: 1:09:04
